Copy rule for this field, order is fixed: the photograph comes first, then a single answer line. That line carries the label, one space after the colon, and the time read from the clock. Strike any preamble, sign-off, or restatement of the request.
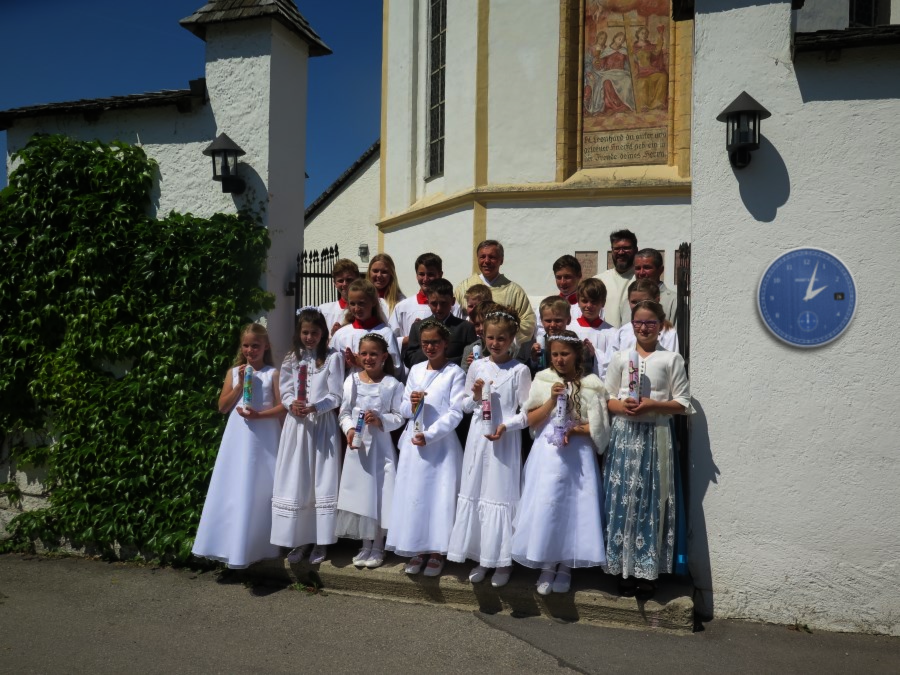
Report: 2:03
